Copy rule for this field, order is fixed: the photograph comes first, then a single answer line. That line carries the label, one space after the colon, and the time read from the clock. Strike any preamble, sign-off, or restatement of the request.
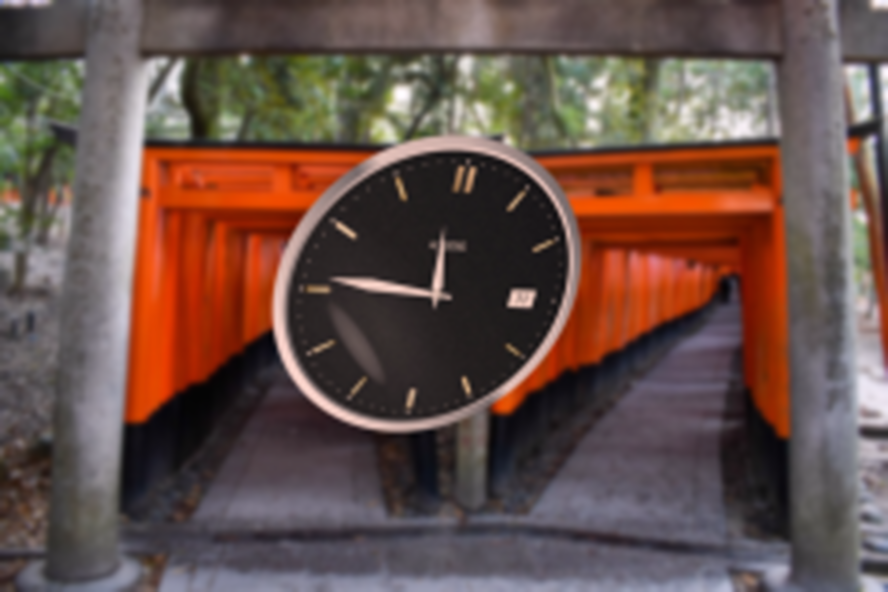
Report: 11:46
